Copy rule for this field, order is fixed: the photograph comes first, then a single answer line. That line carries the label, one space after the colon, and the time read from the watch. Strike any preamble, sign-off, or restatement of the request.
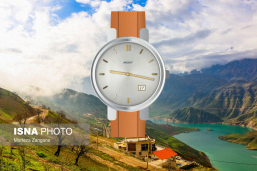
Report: 9:17
